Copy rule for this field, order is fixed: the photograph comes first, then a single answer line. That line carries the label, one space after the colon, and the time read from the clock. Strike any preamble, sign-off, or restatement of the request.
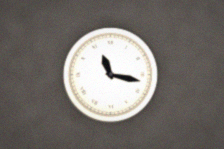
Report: 11:17
